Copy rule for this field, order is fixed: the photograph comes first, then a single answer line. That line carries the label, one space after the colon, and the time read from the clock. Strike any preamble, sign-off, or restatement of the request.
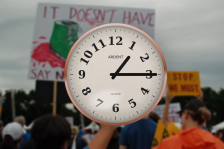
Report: 1:15
